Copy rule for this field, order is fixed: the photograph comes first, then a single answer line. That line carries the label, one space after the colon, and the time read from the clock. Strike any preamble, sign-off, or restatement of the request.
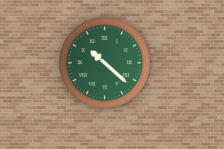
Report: 10:22
